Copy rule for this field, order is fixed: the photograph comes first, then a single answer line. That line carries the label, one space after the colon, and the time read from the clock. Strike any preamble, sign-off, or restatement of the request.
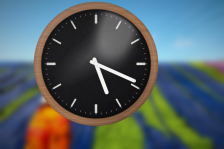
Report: 5:19
